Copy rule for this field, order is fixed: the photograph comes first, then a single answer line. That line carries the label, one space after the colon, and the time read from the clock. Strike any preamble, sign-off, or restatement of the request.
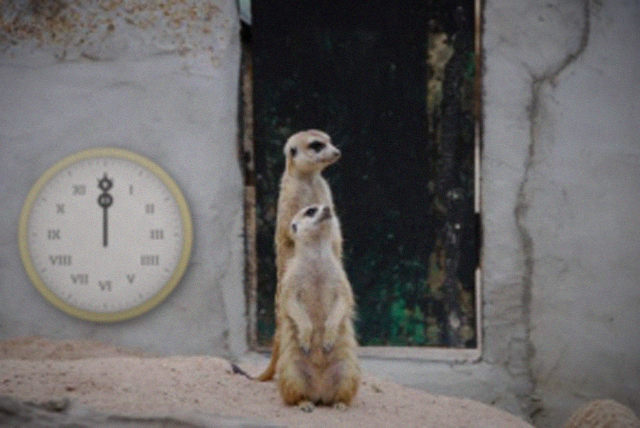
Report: 12:00
